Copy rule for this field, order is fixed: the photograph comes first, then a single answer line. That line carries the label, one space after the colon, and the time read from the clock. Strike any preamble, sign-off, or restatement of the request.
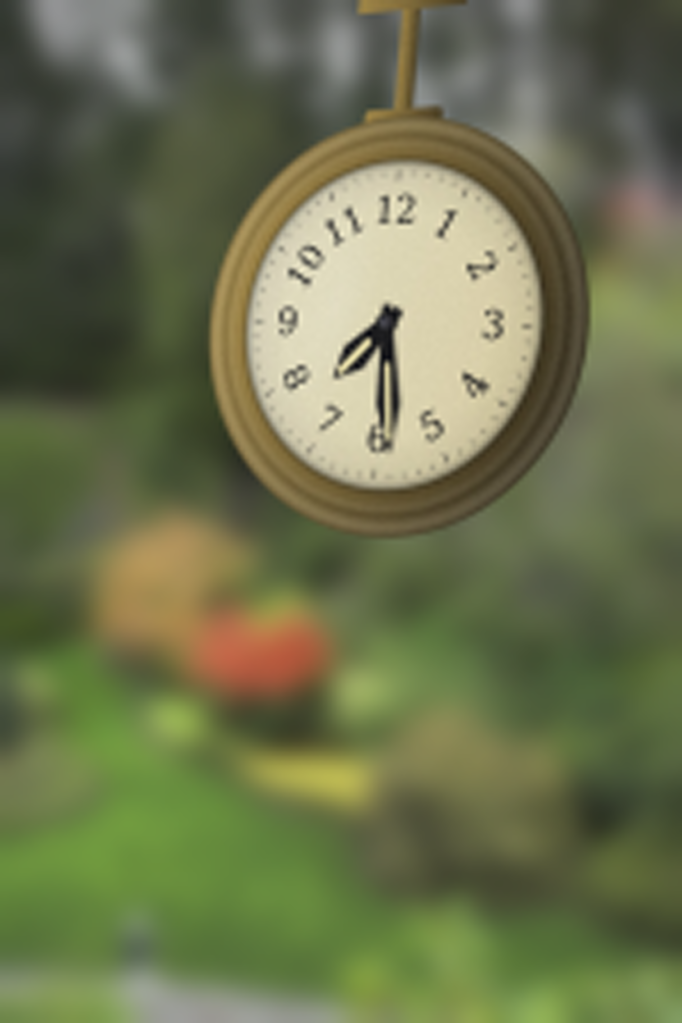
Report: 7:29
